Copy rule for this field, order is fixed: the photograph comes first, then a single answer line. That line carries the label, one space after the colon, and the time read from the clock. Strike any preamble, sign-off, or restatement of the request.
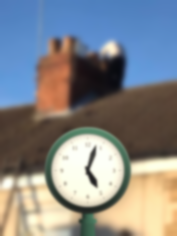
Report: 5:03
